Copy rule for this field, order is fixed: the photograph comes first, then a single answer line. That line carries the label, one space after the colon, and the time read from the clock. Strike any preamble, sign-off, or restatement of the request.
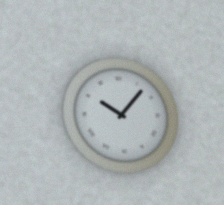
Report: 10:07
